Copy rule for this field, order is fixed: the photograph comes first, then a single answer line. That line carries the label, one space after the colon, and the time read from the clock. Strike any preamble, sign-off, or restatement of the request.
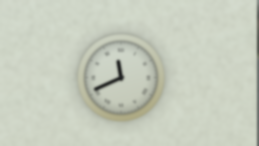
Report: 11:41
